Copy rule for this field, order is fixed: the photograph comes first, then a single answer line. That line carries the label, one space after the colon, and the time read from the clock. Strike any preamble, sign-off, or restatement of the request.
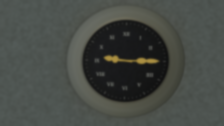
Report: 9:15
